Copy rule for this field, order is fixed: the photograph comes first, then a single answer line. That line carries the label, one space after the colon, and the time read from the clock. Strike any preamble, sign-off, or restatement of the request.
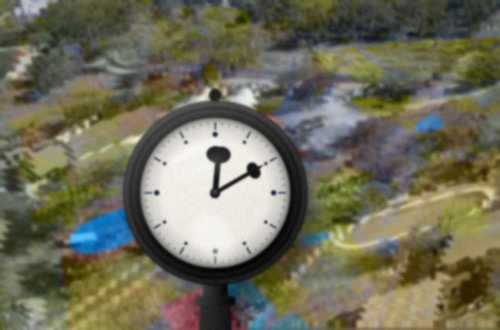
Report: 12:10
